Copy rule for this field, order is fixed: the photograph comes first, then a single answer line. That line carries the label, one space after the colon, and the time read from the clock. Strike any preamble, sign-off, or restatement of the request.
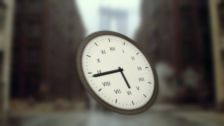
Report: 5:44
